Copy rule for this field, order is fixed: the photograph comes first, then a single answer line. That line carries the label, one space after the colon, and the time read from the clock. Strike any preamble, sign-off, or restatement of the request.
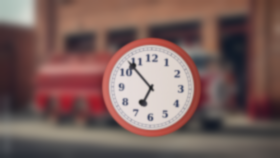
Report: 6:53
